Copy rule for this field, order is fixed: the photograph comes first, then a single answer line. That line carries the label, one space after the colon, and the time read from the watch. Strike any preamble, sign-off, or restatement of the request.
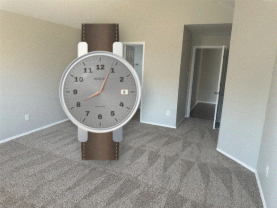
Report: 8:04
